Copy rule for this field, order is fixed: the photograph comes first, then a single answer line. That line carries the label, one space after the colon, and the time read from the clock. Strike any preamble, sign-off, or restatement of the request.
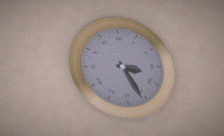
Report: 3:26
